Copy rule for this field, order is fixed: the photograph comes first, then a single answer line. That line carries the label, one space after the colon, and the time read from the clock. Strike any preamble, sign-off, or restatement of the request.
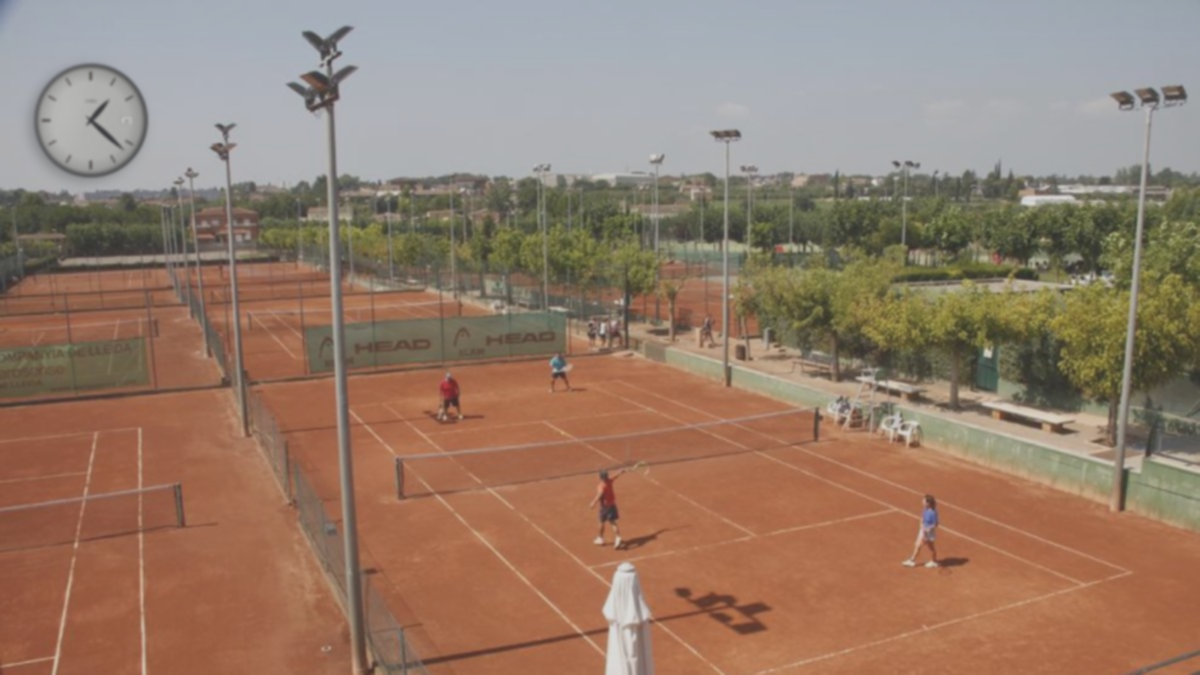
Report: 1:22
